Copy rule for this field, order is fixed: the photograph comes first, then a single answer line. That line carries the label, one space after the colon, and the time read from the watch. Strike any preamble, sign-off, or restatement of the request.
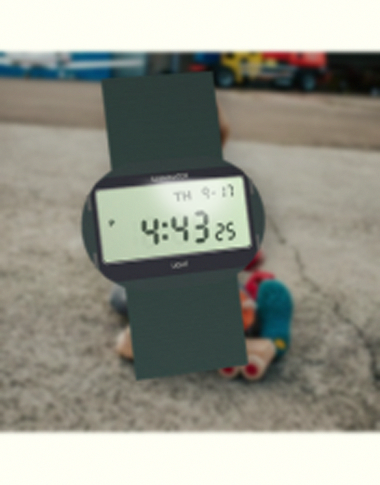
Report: 4:43:25
